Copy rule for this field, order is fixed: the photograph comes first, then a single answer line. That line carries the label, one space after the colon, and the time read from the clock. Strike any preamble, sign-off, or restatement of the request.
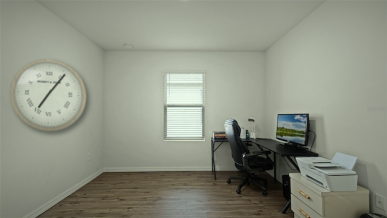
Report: 7:06
